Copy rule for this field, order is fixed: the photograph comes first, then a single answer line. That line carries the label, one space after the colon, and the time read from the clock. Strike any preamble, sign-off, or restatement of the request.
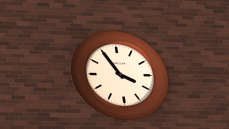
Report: 3:55
